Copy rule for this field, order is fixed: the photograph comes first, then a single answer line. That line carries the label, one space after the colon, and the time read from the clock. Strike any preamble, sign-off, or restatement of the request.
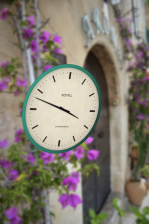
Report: 3:48
